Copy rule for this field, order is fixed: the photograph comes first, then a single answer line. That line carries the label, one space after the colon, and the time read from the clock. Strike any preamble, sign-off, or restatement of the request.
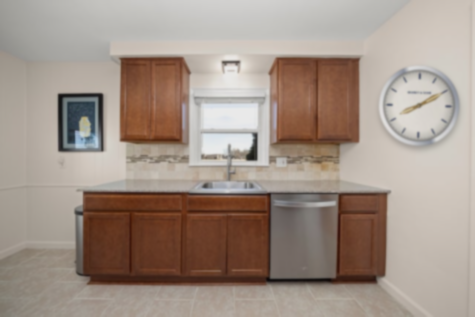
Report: 8:10
